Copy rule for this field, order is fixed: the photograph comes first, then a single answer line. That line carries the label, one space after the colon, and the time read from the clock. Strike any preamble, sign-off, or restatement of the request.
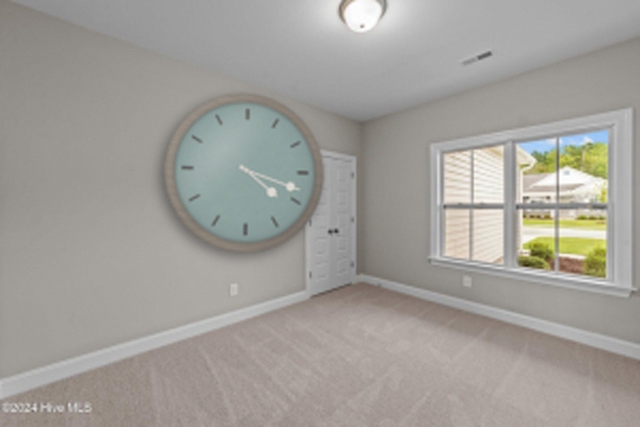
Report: 4:18
